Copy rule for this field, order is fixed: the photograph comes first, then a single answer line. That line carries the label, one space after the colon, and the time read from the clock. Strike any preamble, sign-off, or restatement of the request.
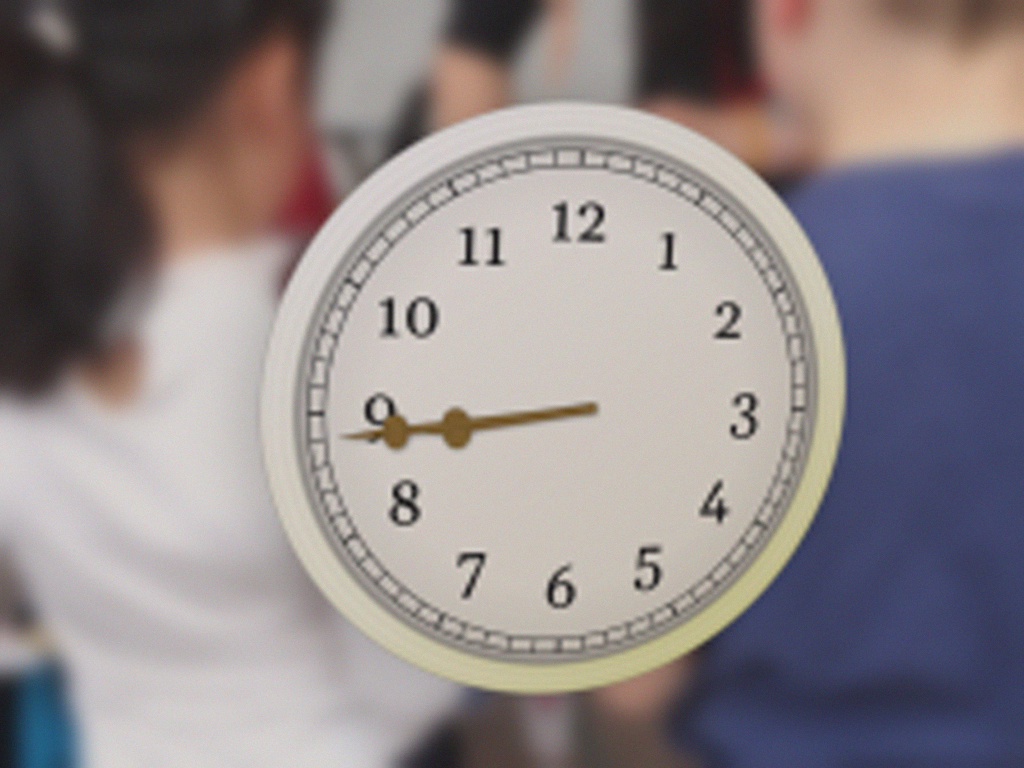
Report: 8:44
